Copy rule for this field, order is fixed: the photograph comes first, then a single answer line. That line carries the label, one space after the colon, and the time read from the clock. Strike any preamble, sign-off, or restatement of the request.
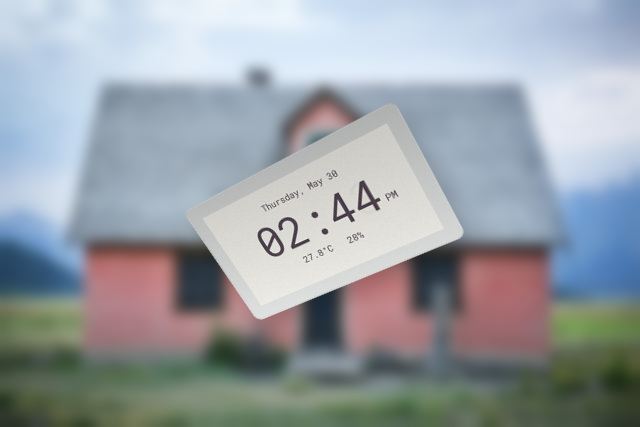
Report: 2:44
